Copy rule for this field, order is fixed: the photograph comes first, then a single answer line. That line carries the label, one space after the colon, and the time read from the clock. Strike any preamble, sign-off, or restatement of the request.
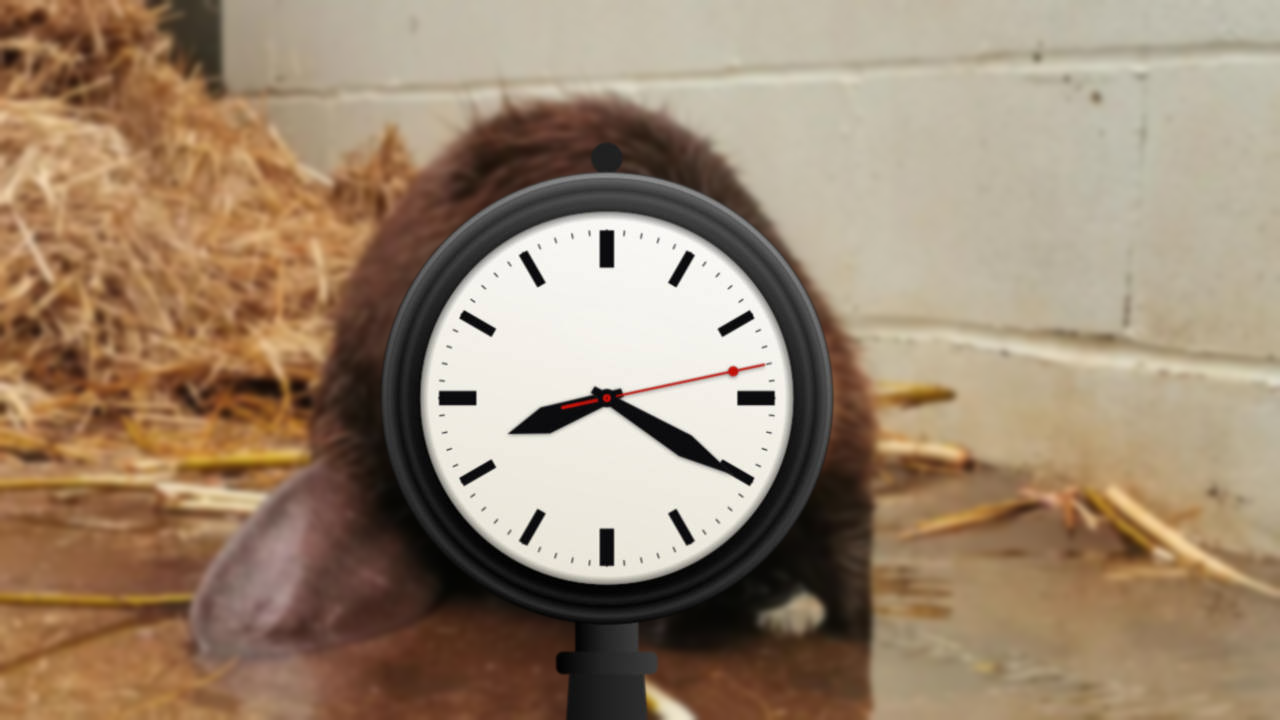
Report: 8:20:13
